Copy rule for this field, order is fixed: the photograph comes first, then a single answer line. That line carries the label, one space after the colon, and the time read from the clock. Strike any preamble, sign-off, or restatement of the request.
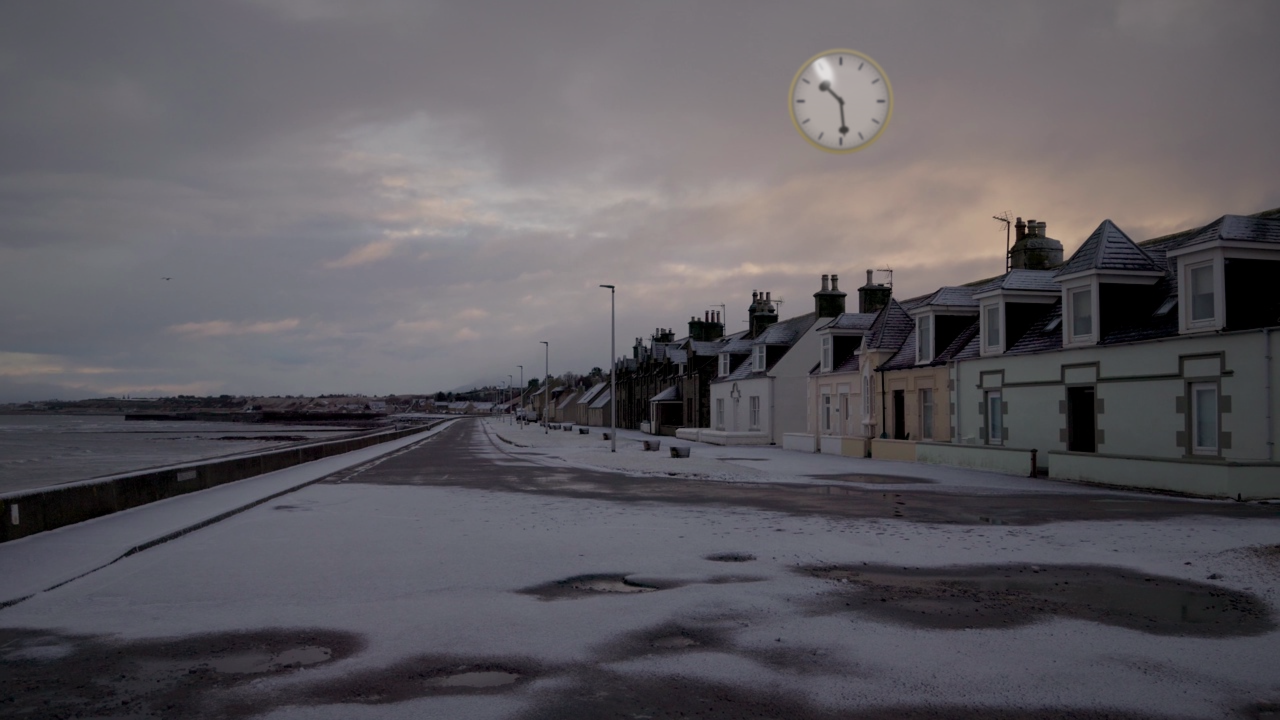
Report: 10:29
